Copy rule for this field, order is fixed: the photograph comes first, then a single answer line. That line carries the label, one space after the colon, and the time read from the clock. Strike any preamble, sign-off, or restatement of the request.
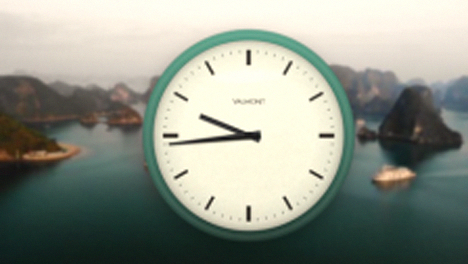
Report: 9:44
